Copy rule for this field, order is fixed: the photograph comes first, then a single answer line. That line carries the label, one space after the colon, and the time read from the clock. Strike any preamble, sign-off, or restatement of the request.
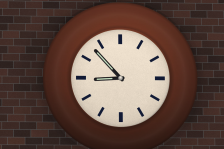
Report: 8:53
